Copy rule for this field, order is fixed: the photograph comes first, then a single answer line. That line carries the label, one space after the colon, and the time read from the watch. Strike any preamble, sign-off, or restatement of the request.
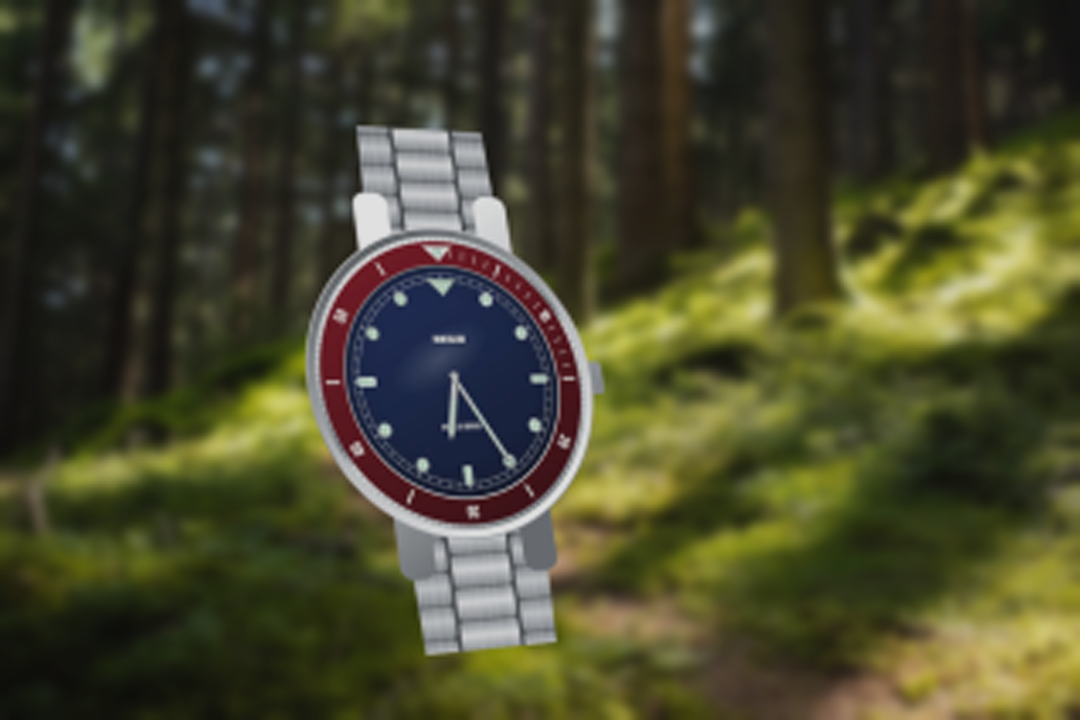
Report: 6:25
